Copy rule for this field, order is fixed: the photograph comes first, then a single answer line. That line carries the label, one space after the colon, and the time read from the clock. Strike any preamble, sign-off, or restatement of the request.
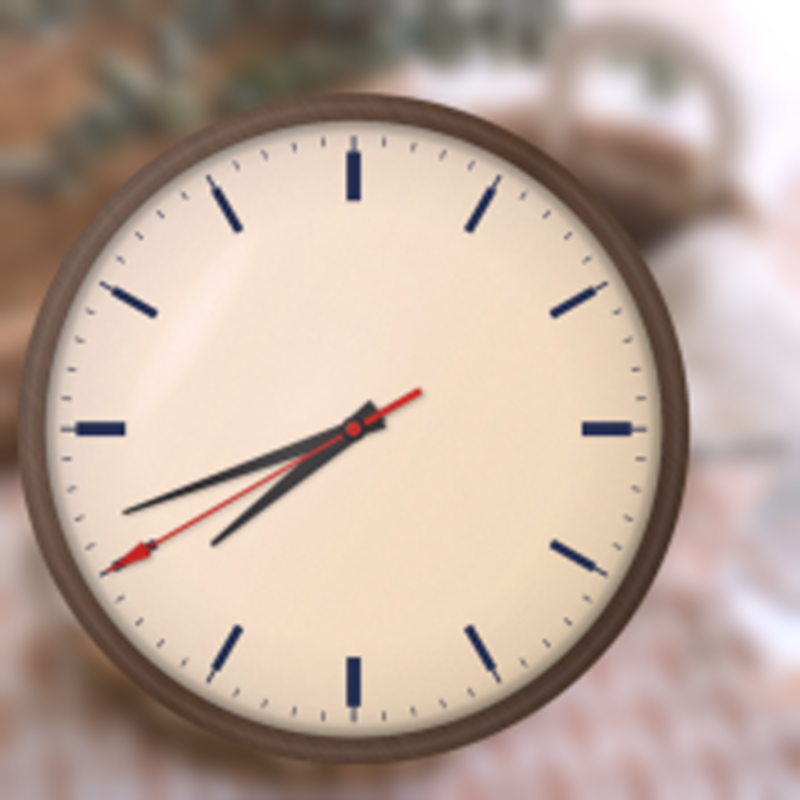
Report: 7:41:40
